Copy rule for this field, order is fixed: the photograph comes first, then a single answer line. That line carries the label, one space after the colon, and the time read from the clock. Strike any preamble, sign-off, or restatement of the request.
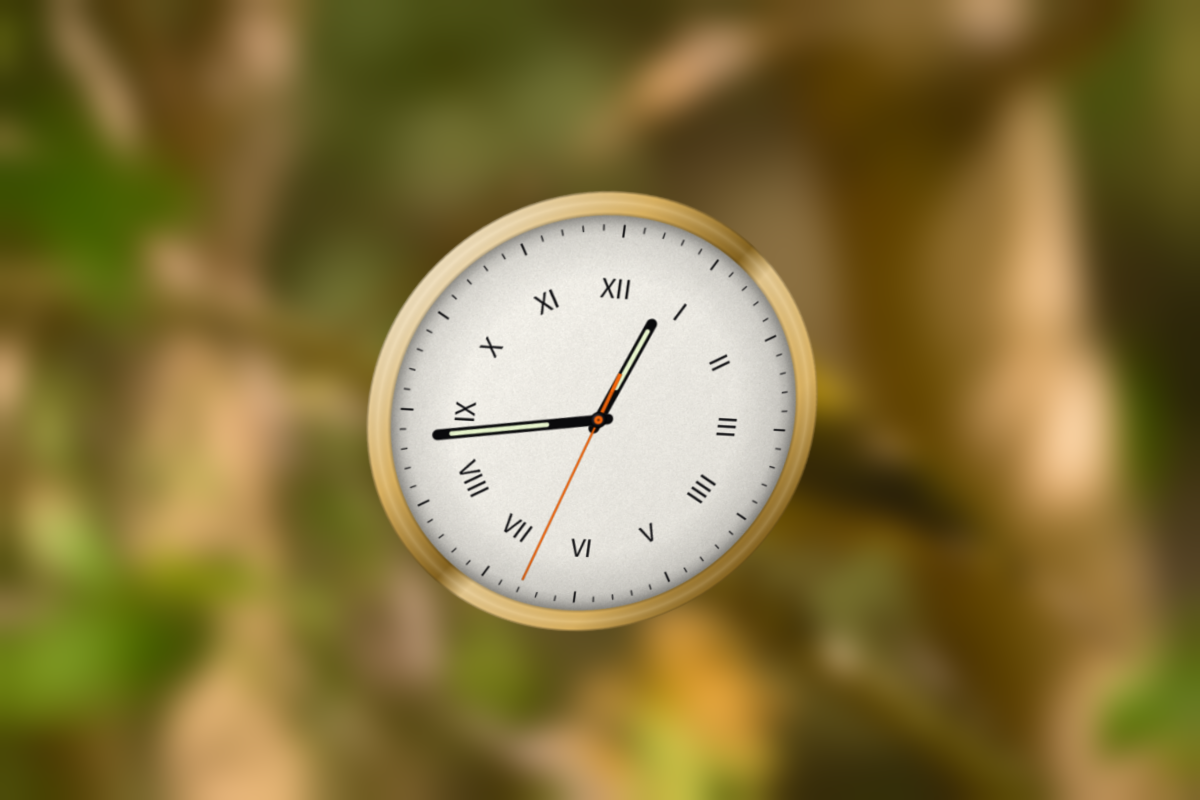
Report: 12:43:33
